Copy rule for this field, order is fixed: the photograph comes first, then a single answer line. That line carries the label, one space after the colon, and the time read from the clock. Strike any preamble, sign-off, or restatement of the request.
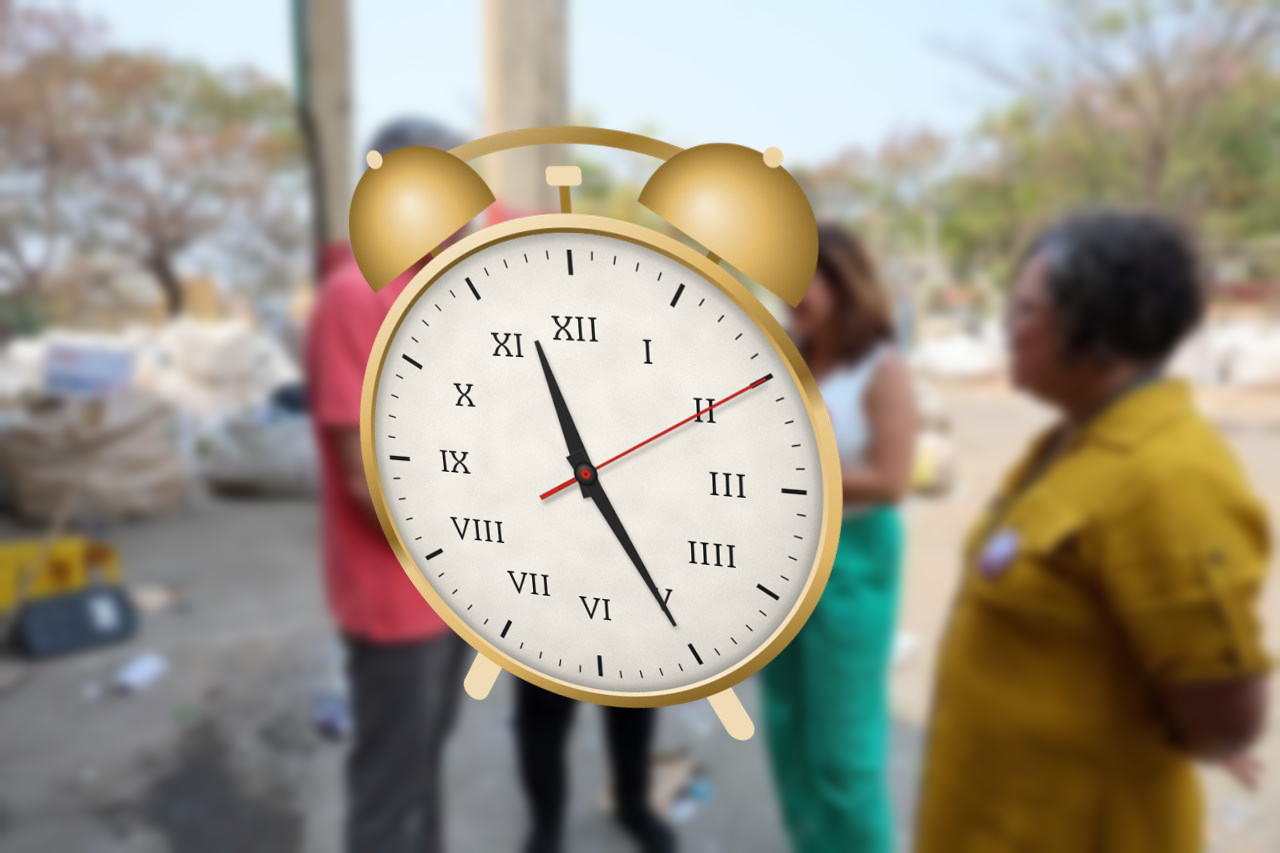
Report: 11:25:10
